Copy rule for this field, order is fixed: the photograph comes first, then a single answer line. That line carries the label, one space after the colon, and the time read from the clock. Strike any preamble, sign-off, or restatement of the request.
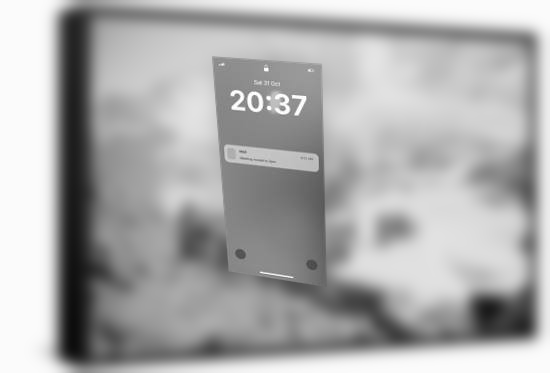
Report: 20:37
